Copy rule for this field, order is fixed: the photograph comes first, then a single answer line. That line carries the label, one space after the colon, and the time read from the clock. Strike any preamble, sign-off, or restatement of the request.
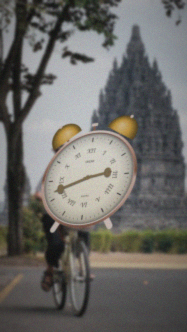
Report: 2:42
